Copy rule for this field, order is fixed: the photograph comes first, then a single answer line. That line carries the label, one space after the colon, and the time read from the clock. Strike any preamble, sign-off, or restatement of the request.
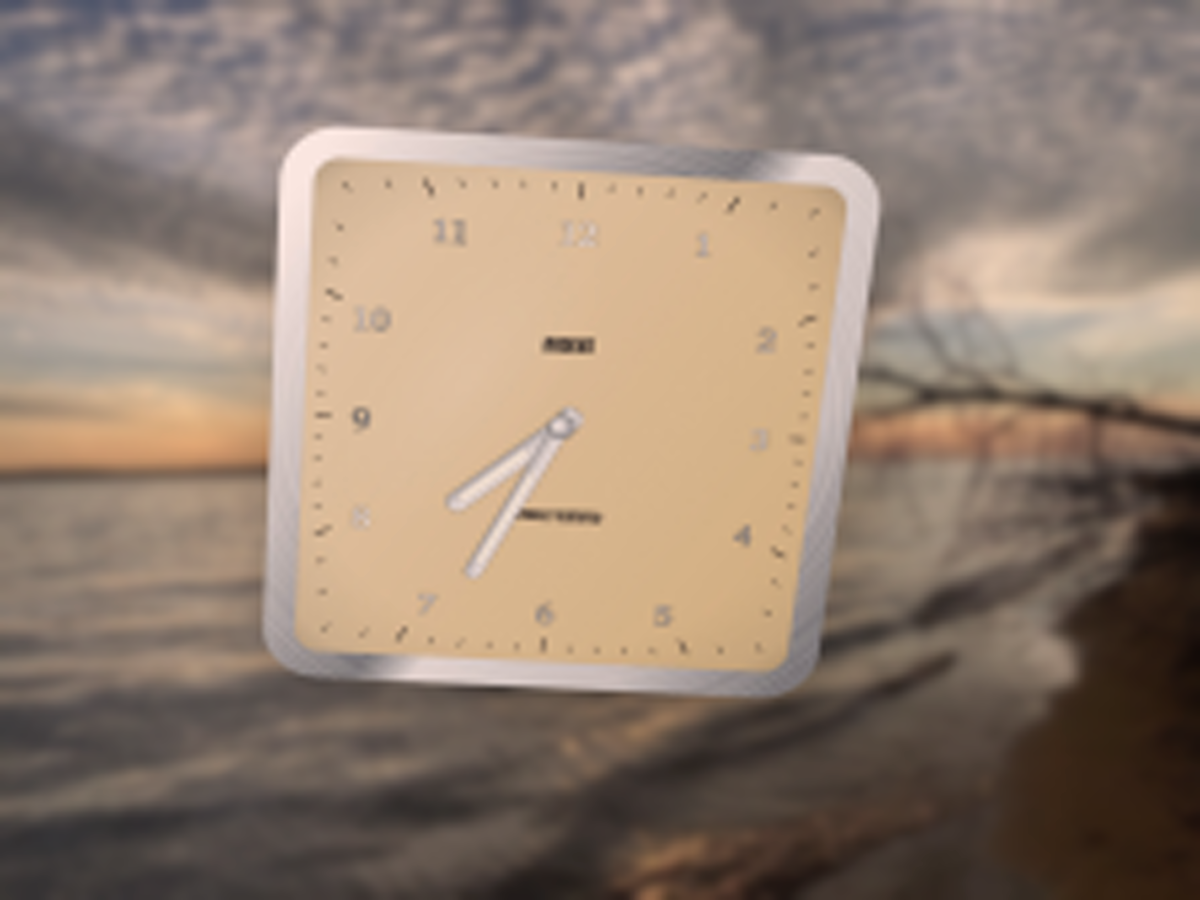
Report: 7:34
